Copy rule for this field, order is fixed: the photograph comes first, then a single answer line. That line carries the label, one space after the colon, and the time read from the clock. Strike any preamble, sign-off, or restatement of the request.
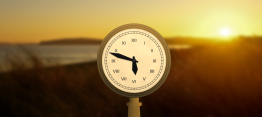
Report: 5:48
